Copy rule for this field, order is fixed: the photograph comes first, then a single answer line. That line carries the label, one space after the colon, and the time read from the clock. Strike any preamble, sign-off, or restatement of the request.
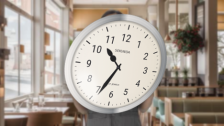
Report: 10:34
